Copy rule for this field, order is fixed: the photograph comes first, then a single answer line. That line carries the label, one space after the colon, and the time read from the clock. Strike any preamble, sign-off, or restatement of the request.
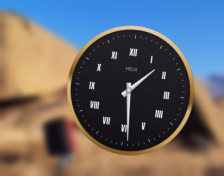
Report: 1:29
